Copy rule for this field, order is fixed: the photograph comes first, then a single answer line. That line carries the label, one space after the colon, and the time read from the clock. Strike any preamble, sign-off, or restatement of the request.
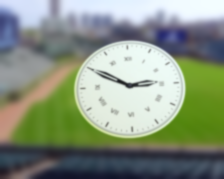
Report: 2:50
